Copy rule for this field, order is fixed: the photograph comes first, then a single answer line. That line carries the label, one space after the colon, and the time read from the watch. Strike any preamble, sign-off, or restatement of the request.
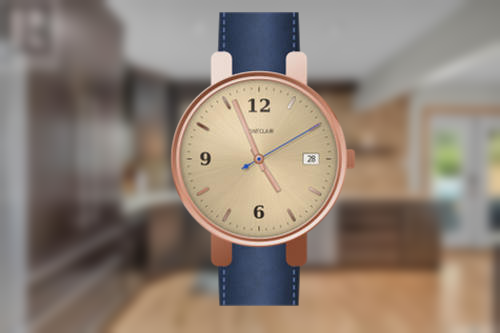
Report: 4:56:10
